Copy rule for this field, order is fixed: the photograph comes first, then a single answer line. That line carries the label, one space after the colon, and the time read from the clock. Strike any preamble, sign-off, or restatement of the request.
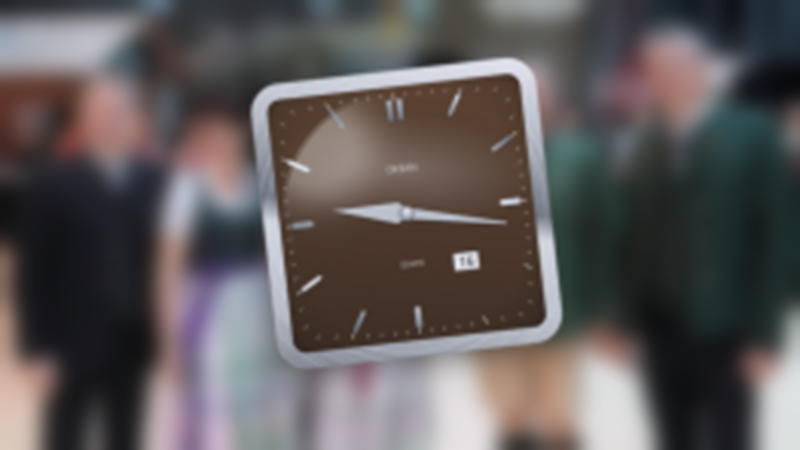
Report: 9:17
